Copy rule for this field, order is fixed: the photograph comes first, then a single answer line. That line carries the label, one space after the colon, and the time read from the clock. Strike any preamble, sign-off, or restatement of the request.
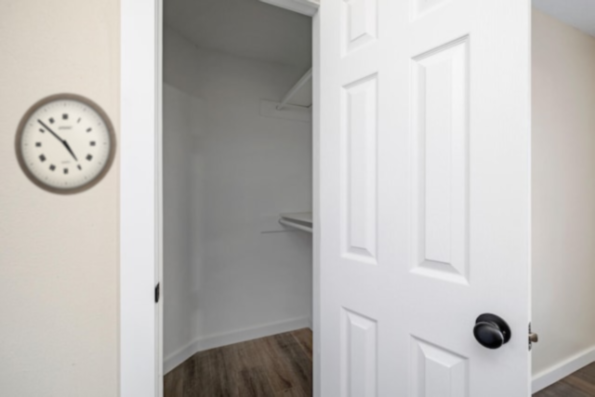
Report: 4:52
